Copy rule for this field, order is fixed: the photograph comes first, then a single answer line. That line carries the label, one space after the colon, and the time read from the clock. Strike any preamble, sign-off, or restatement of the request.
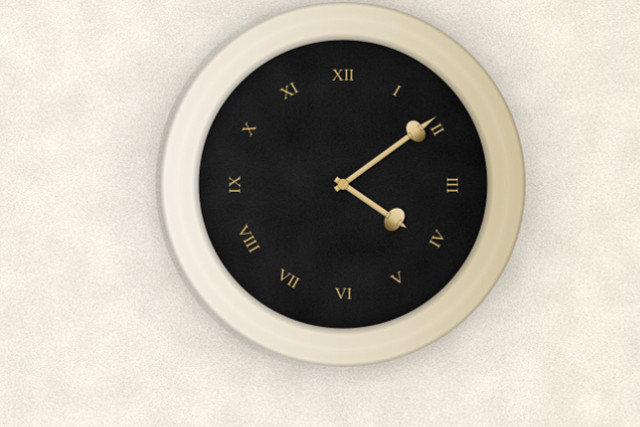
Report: 4:09
